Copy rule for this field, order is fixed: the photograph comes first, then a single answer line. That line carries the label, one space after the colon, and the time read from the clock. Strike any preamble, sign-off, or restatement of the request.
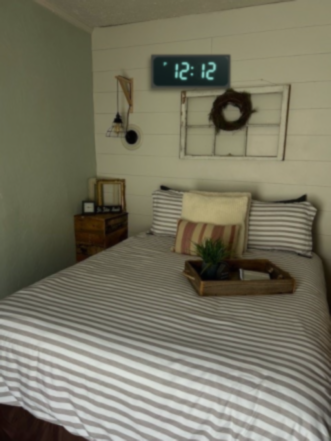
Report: 12:12
